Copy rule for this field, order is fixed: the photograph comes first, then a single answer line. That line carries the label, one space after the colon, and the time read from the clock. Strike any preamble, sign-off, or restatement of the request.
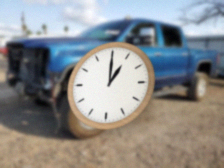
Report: 1:00
